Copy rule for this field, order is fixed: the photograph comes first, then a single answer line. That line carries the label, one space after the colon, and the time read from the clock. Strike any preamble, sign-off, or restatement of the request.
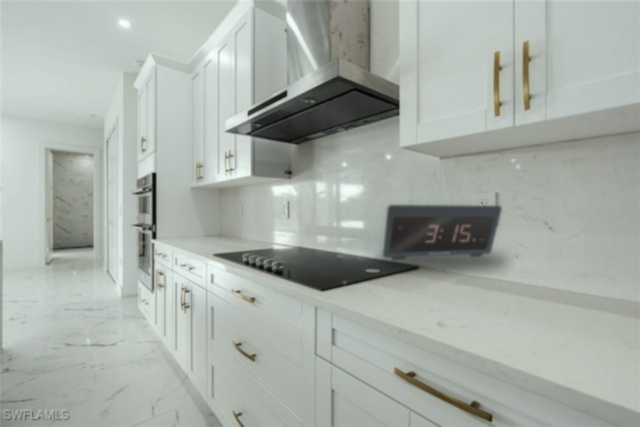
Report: 3:15
